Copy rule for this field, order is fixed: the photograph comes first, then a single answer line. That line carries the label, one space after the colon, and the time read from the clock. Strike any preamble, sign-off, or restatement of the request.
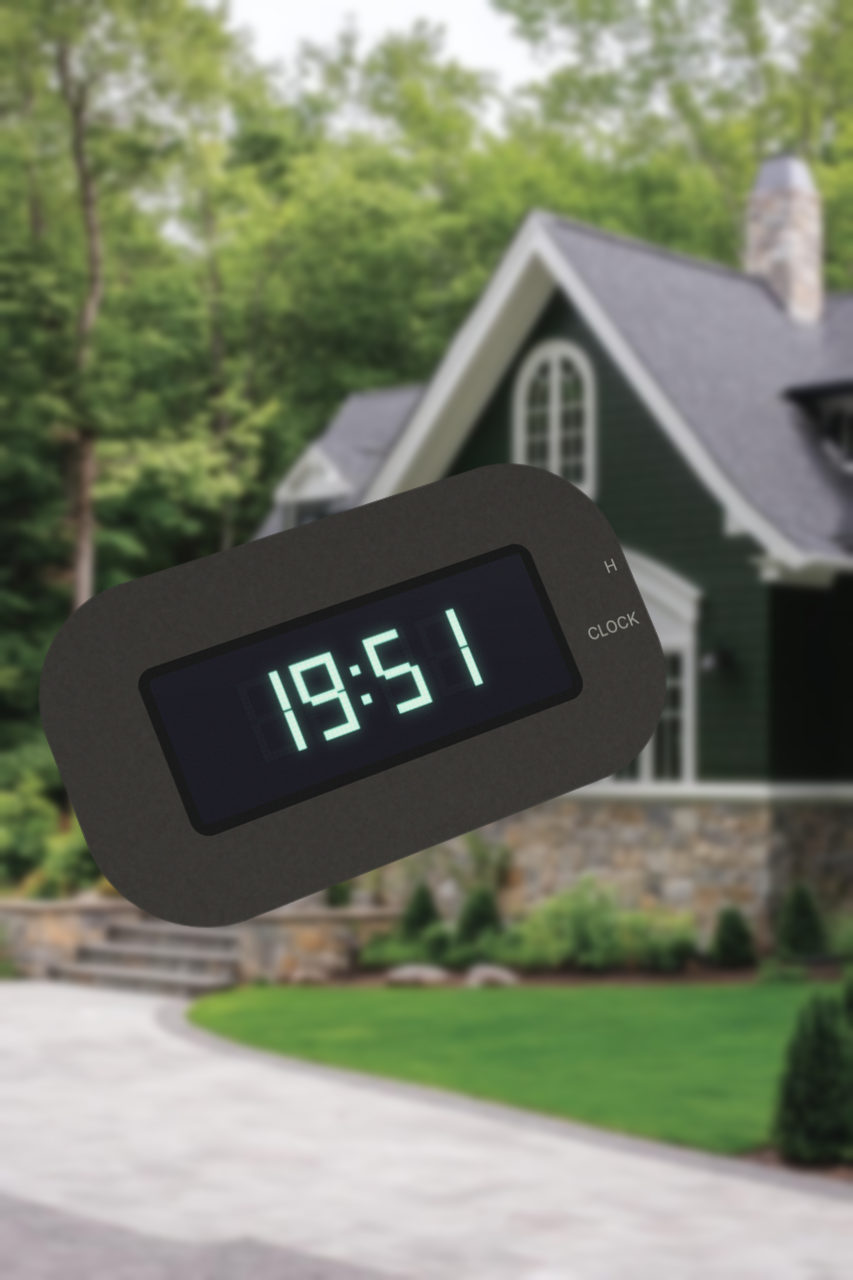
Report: 19:51
